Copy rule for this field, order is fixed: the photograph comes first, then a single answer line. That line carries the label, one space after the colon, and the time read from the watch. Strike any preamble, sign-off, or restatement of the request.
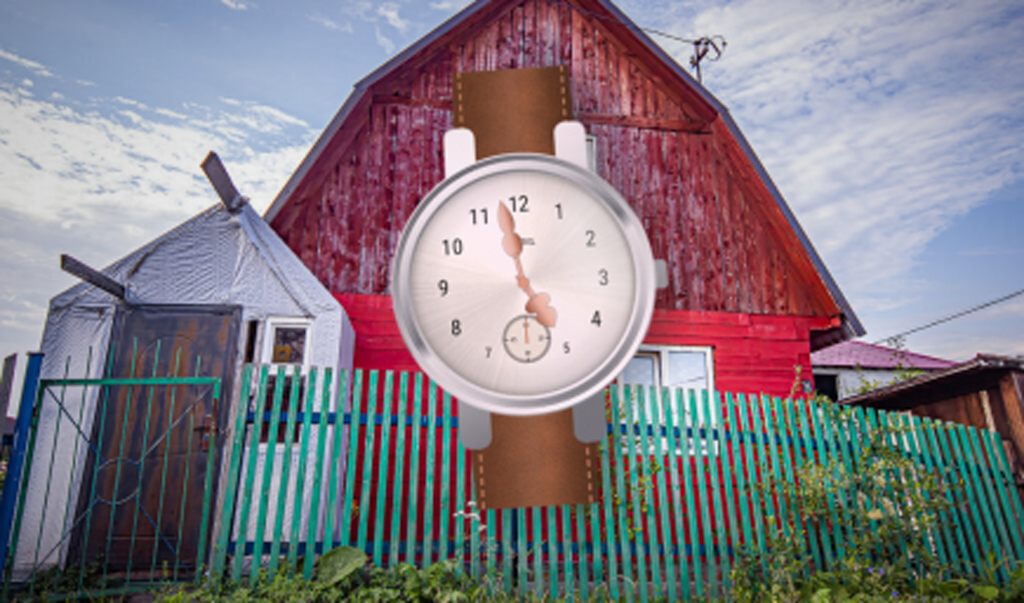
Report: 4:58
